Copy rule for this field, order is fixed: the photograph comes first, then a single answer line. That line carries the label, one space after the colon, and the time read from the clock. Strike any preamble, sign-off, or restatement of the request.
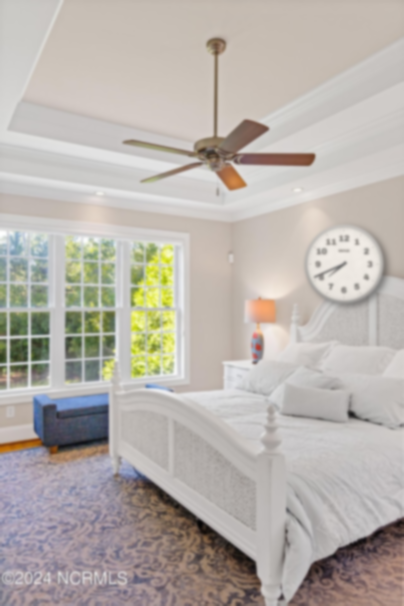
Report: 7:41
